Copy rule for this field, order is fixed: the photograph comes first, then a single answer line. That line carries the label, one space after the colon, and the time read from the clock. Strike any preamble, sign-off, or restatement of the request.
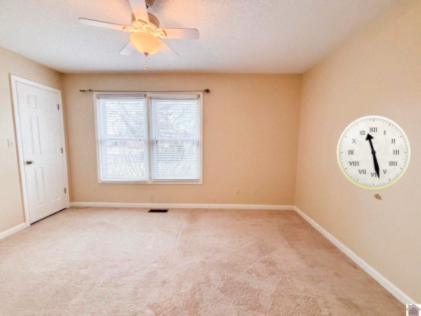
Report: 11:28
